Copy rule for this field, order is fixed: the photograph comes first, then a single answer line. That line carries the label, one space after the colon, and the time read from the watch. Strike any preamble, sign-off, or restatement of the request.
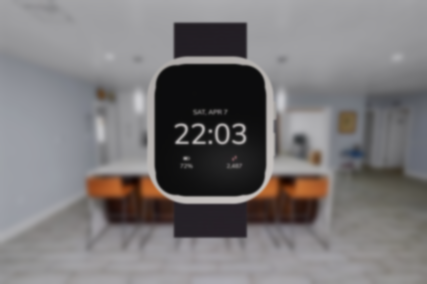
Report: 22:03
